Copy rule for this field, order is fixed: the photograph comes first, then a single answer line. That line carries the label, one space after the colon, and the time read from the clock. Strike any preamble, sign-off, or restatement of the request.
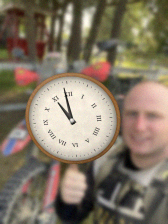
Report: 10:59
